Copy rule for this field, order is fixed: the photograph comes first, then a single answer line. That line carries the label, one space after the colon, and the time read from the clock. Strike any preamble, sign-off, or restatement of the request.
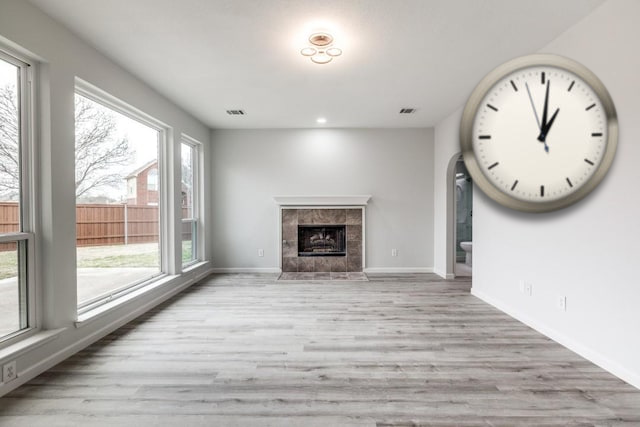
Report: 1:00:57
